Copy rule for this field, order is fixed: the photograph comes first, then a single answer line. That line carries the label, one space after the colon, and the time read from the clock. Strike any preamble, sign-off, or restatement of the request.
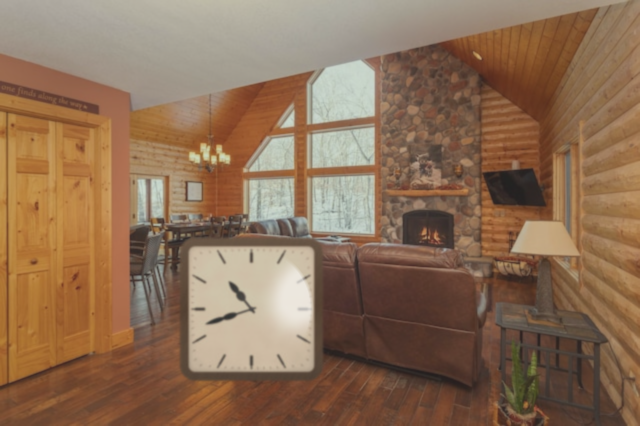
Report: 10:42
